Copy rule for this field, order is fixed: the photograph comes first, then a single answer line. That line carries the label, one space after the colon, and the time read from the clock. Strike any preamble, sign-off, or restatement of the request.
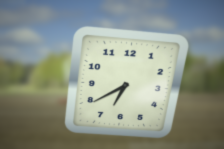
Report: 6:39
